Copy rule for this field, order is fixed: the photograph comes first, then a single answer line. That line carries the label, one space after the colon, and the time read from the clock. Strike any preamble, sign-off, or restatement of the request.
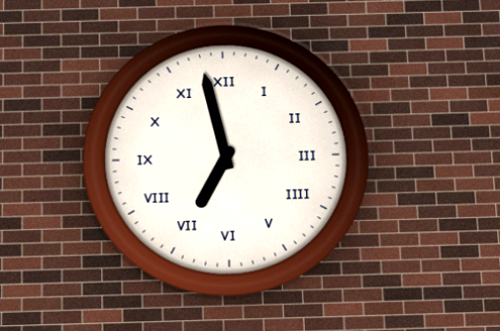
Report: 6:58
